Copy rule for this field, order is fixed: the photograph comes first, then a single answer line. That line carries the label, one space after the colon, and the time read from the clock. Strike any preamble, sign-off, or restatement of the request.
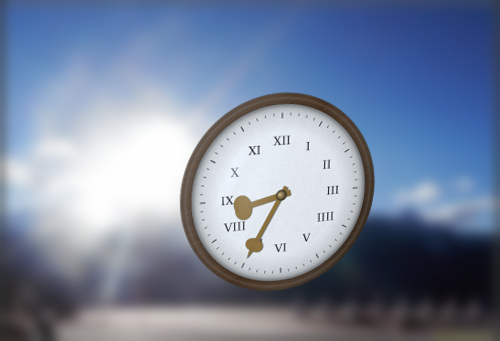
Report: 8:35
